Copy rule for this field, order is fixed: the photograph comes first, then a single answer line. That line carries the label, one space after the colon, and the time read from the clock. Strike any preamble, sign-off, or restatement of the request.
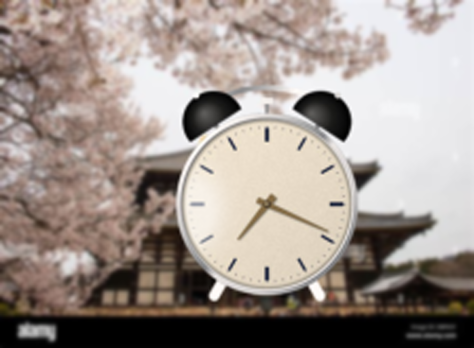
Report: 7:19
